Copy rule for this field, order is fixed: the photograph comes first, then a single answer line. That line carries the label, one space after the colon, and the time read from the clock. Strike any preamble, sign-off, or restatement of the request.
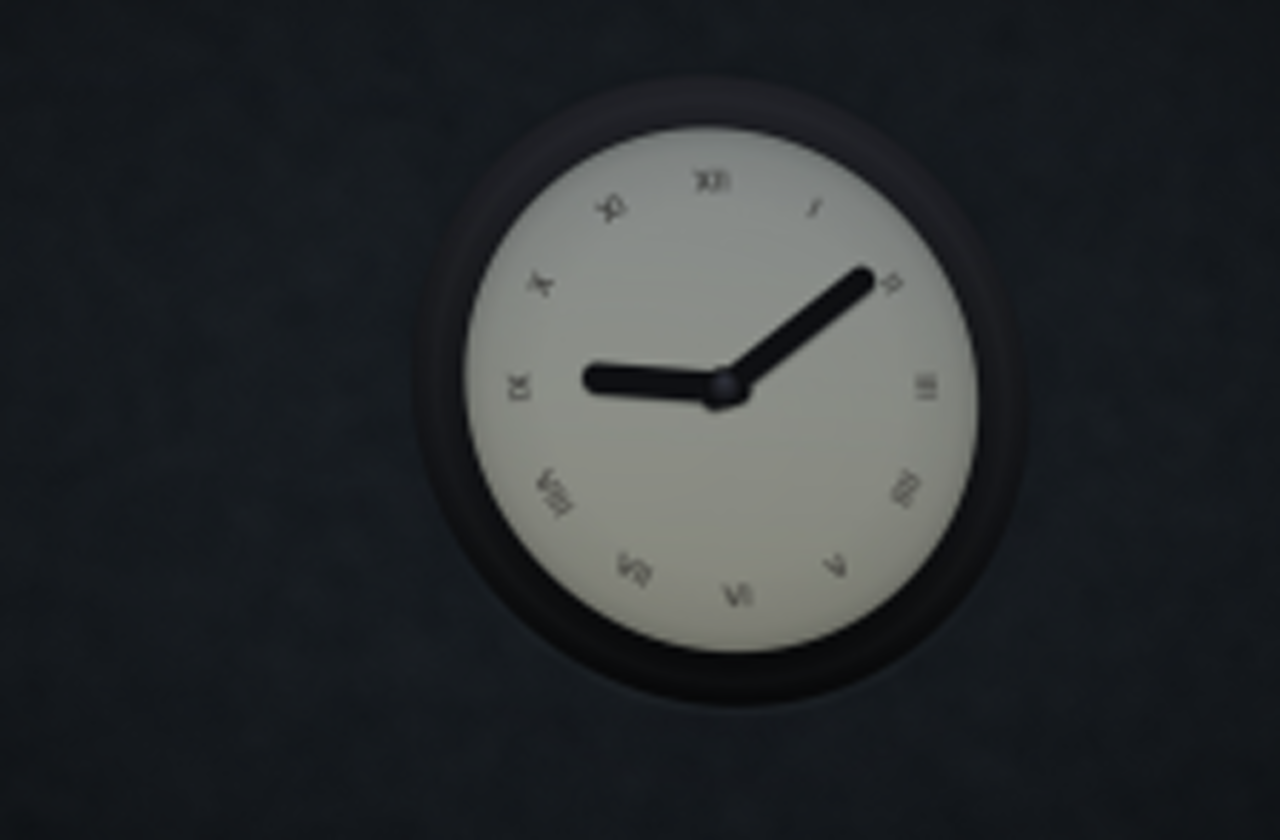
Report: 9:09
